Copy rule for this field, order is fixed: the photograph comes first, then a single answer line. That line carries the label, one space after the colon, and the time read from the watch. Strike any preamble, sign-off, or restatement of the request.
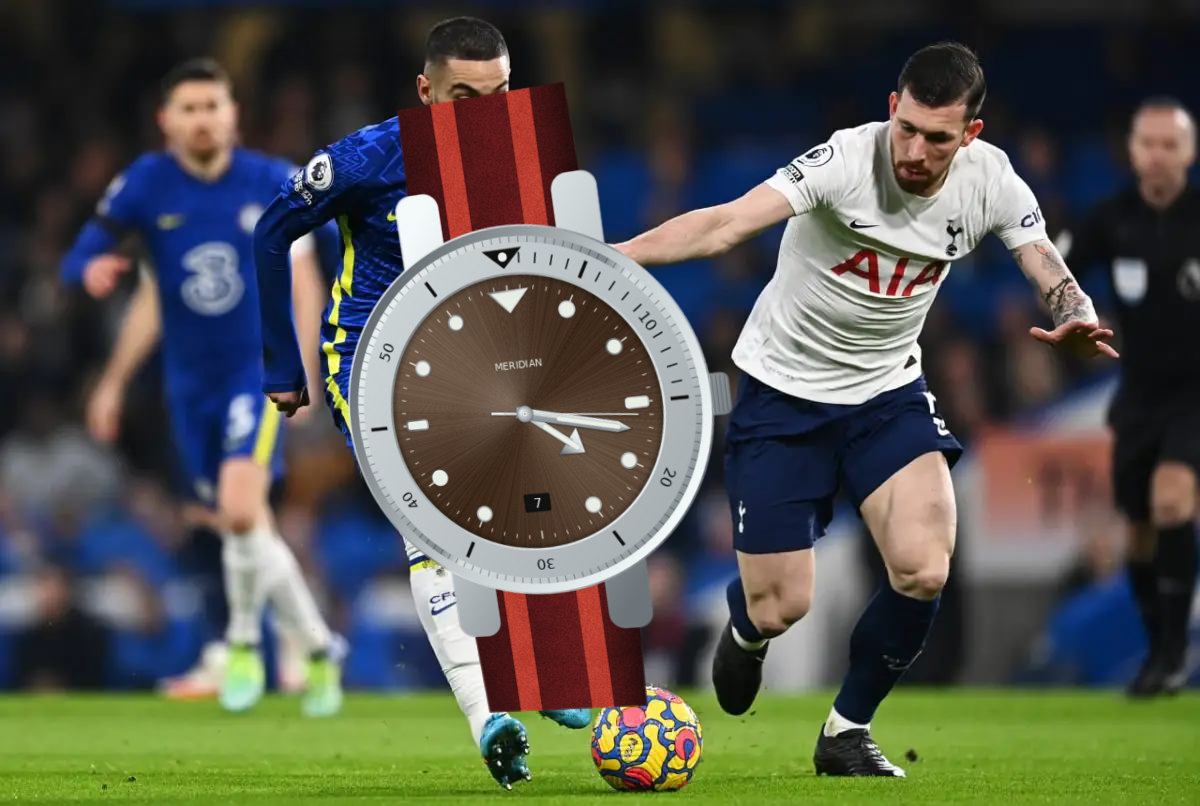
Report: 4:17:16
